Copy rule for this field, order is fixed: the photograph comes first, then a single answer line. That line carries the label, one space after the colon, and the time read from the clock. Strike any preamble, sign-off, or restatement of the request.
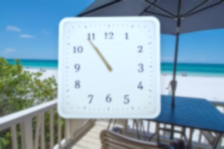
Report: 10:54
